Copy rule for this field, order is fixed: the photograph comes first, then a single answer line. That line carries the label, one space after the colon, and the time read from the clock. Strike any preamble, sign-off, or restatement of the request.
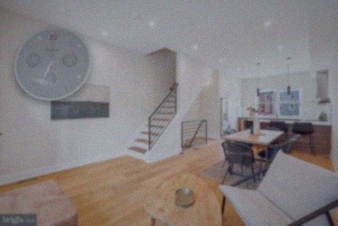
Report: 6:33
